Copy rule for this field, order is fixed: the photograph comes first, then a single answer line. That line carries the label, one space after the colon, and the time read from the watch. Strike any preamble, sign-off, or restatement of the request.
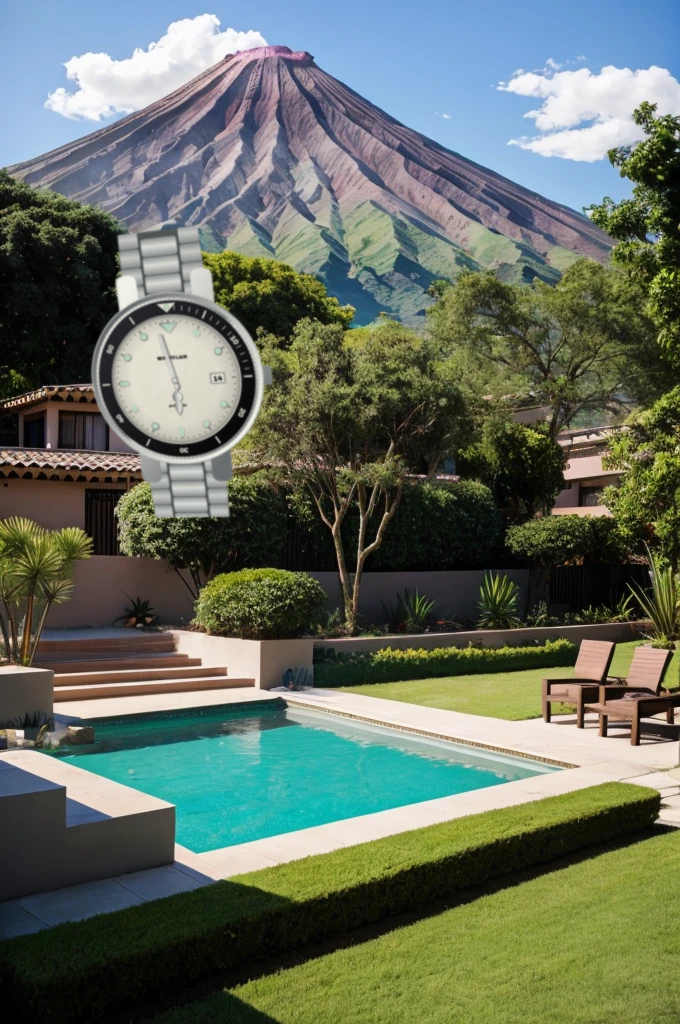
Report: 5:58
